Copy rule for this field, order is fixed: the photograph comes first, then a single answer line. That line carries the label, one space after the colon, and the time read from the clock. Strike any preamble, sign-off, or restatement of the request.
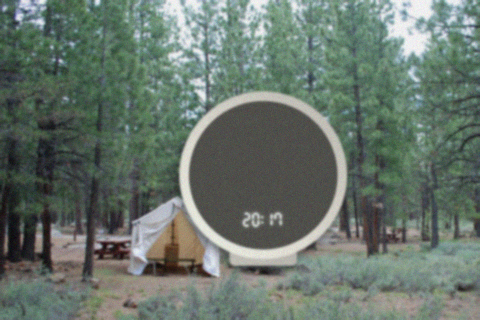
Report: 20:17
